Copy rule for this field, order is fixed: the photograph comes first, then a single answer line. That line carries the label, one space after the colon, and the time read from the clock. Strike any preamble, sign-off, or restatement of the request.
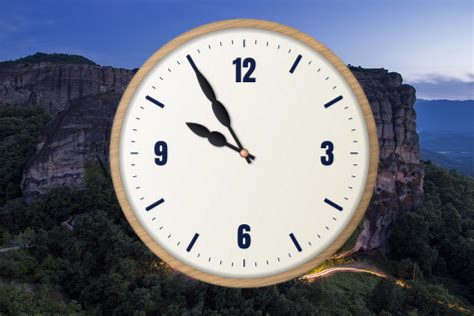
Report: 9:55
